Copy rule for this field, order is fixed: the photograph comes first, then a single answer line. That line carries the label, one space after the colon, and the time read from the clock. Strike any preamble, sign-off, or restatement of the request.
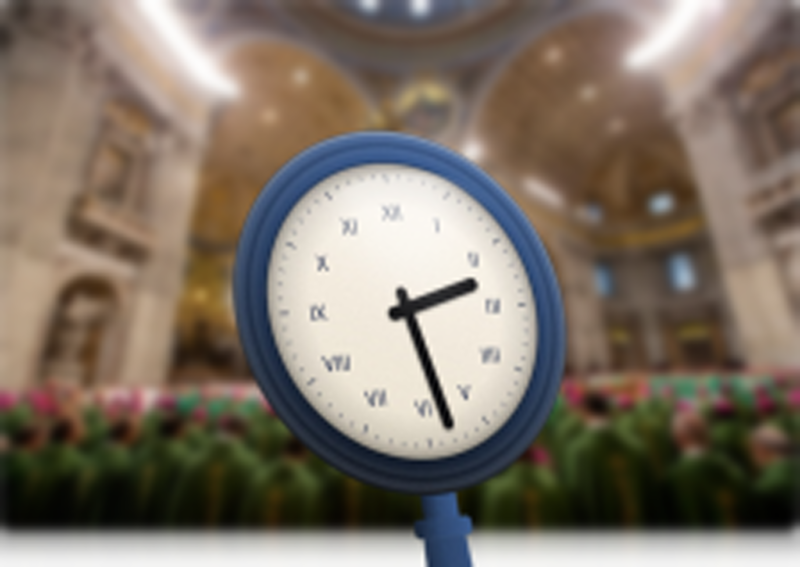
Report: 2:28
